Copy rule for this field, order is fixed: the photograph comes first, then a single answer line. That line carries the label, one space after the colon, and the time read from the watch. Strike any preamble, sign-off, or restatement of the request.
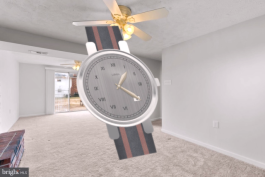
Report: 1:22
